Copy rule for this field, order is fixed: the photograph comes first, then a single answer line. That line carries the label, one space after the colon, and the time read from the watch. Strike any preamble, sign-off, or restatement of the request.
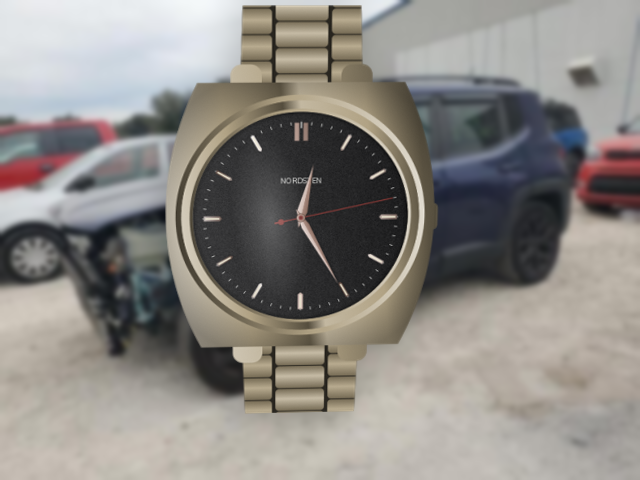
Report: 12:25:13
